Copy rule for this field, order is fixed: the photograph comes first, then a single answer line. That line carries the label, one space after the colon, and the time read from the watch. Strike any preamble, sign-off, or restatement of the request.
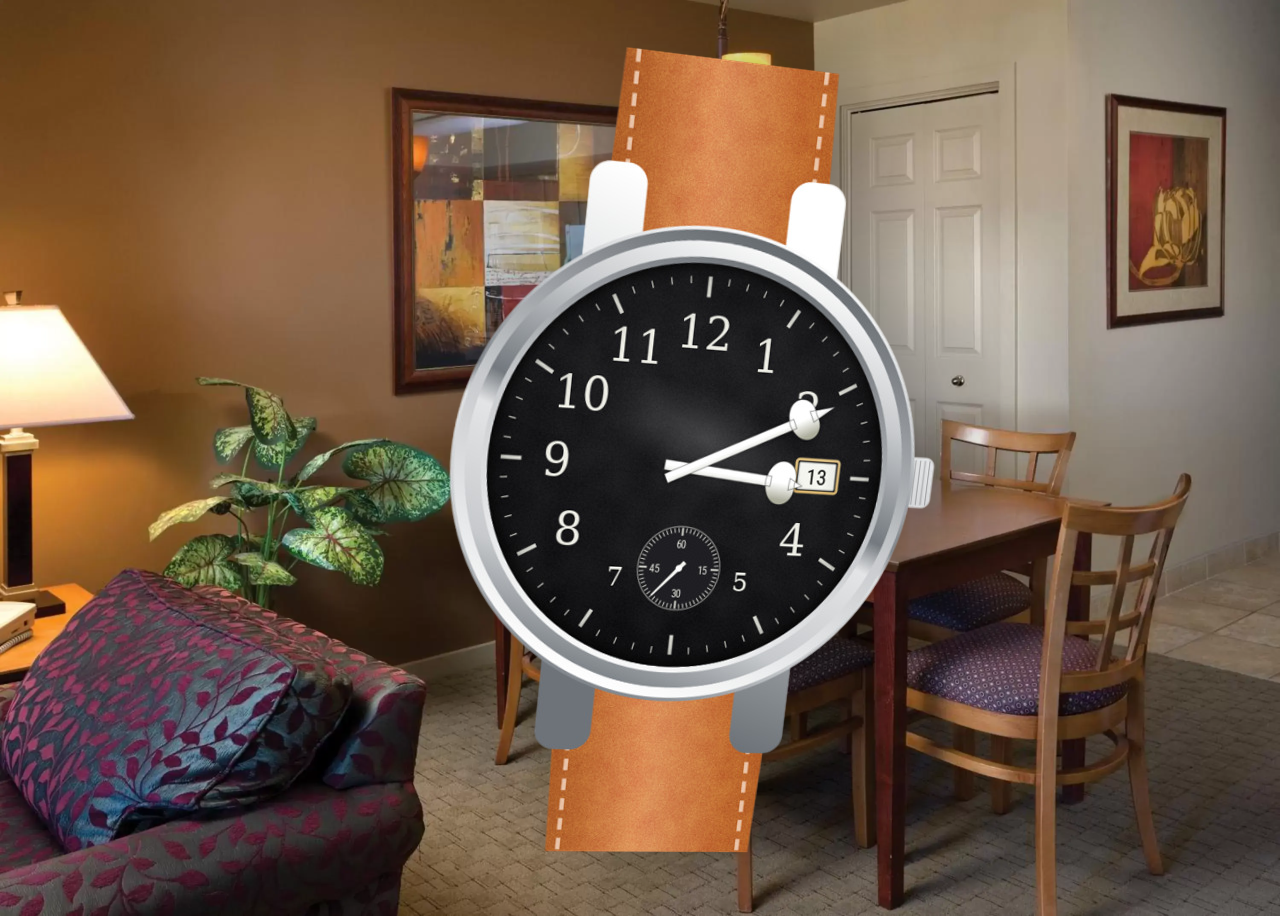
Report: 3:10:37
